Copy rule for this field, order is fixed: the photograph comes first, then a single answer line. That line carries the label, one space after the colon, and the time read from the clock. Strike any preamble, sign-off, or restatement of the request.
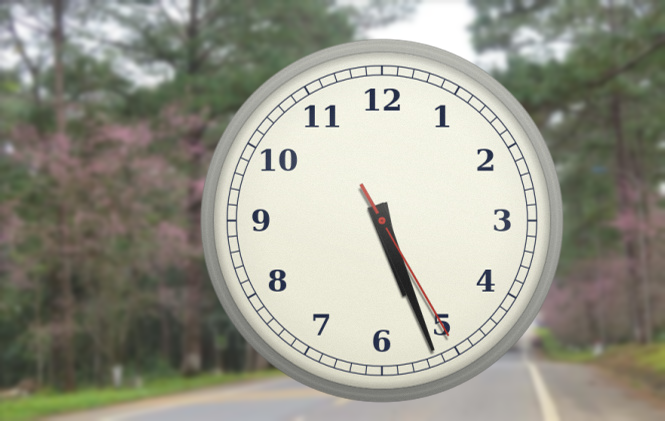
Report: 5:26:25
